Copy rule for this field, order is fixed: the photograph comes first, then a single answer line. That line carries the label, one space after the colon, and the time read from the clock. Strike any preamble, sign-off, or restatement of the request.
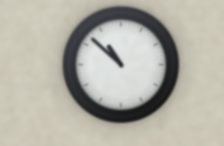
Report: 10:52
